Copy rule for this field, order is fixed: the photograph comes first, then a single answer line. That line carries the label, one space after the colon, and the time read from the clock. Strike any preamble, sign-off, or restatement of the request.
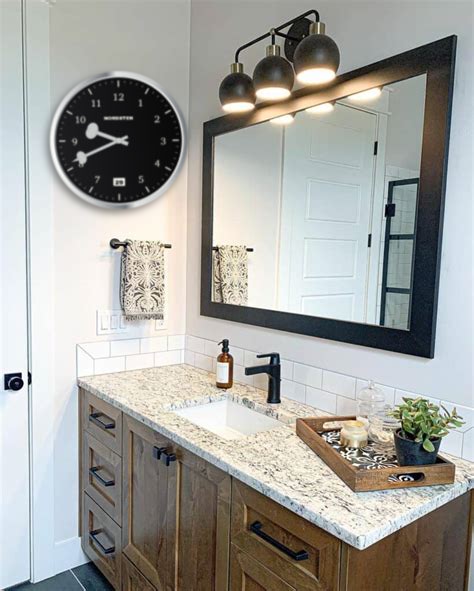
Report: 9:41
